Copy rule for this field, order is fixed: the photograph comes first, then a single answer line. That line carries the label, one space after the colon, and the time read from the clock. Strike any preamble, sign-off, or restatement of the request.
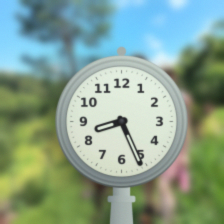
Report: 8:26
